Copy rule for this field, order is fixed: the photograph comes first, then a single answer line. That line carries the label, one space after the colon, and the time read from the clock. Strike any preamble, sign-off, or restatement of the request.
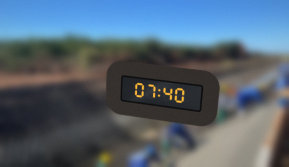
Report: 7:40
